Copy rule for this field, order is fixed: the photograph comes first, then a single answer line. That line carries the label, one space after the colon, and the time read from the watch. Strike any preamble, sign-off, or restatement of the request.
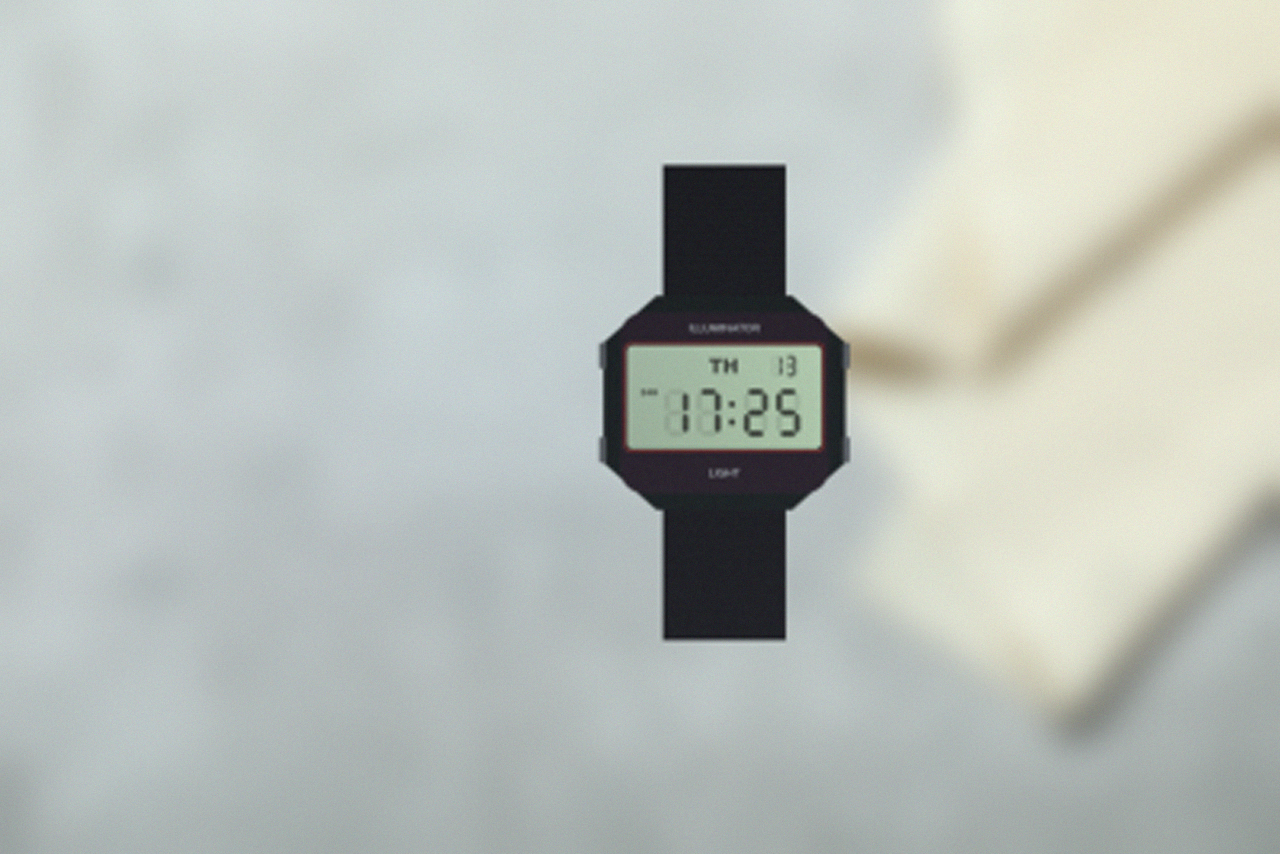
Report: 17:25
